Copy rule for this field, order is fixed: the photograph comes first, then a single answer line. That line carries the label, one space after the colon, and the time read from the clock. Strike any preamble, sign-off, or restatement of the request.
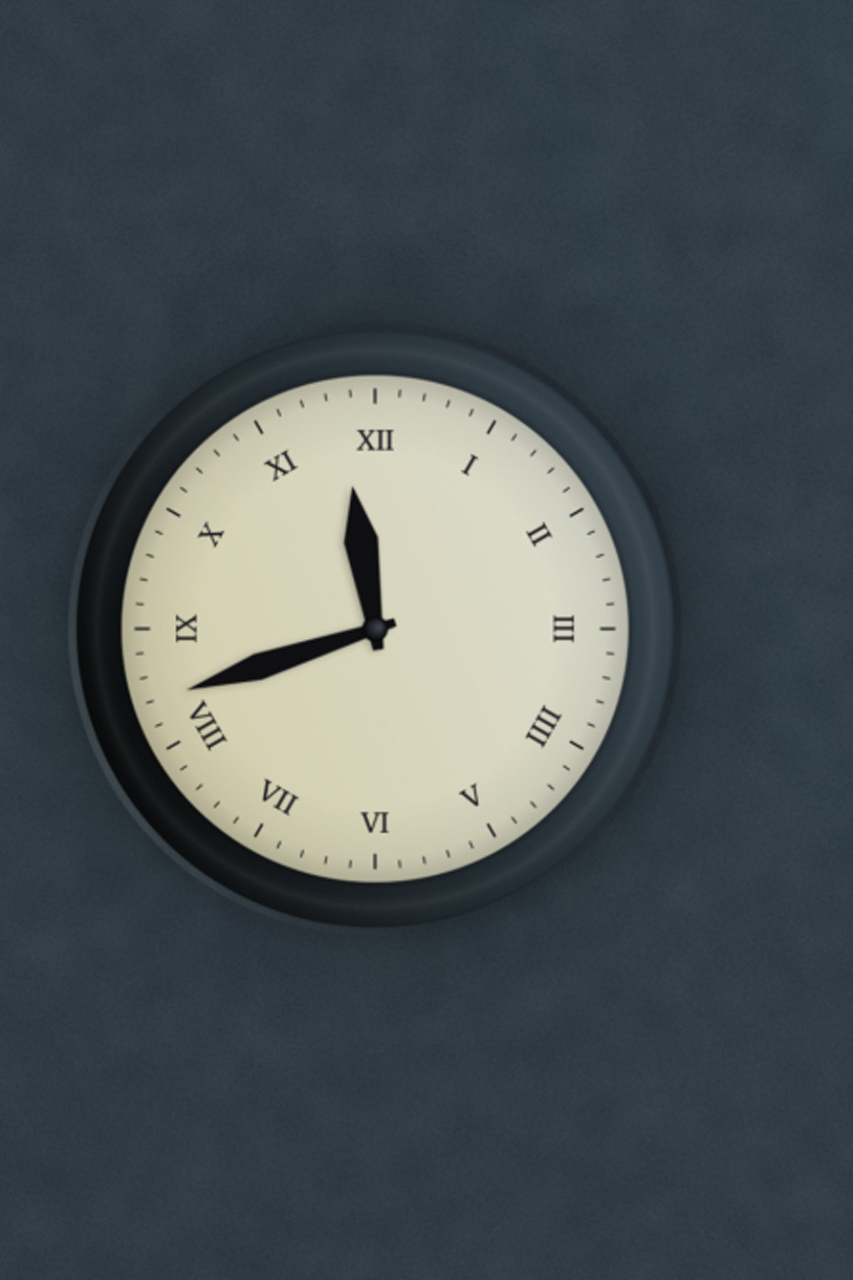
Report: 11:42
